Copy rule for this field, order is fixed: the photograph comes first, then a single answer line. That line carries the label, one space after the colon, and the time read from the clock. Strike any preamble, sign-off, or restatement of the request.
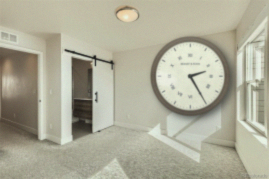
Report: 2:25
